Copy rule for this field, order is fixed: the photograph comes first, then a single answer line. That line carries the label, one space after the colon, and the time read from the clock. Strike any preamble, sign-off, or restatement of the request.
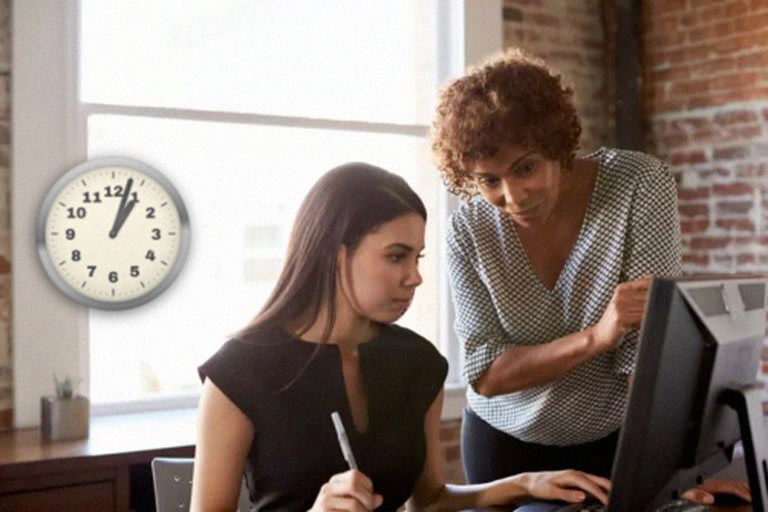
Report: 1:03
